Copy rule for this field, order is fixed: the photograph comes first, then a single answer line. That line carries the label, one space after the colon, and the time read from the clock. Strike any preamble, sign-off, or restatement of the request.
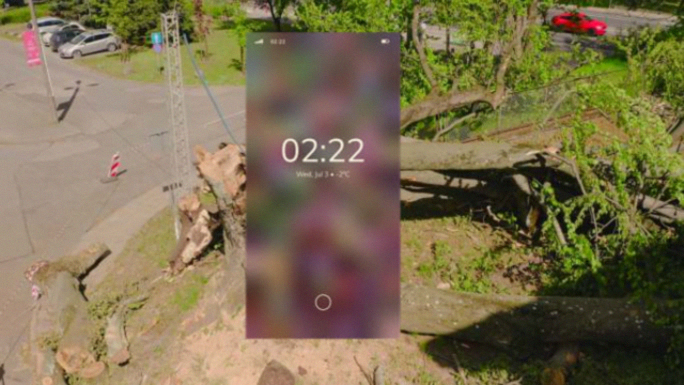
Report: 2:22
